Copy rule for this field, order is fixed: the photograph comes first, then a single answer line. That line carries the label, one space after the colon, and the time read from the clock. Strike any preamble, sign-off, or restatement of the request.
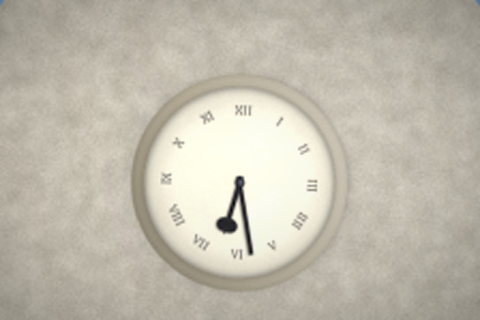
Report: 6:28
